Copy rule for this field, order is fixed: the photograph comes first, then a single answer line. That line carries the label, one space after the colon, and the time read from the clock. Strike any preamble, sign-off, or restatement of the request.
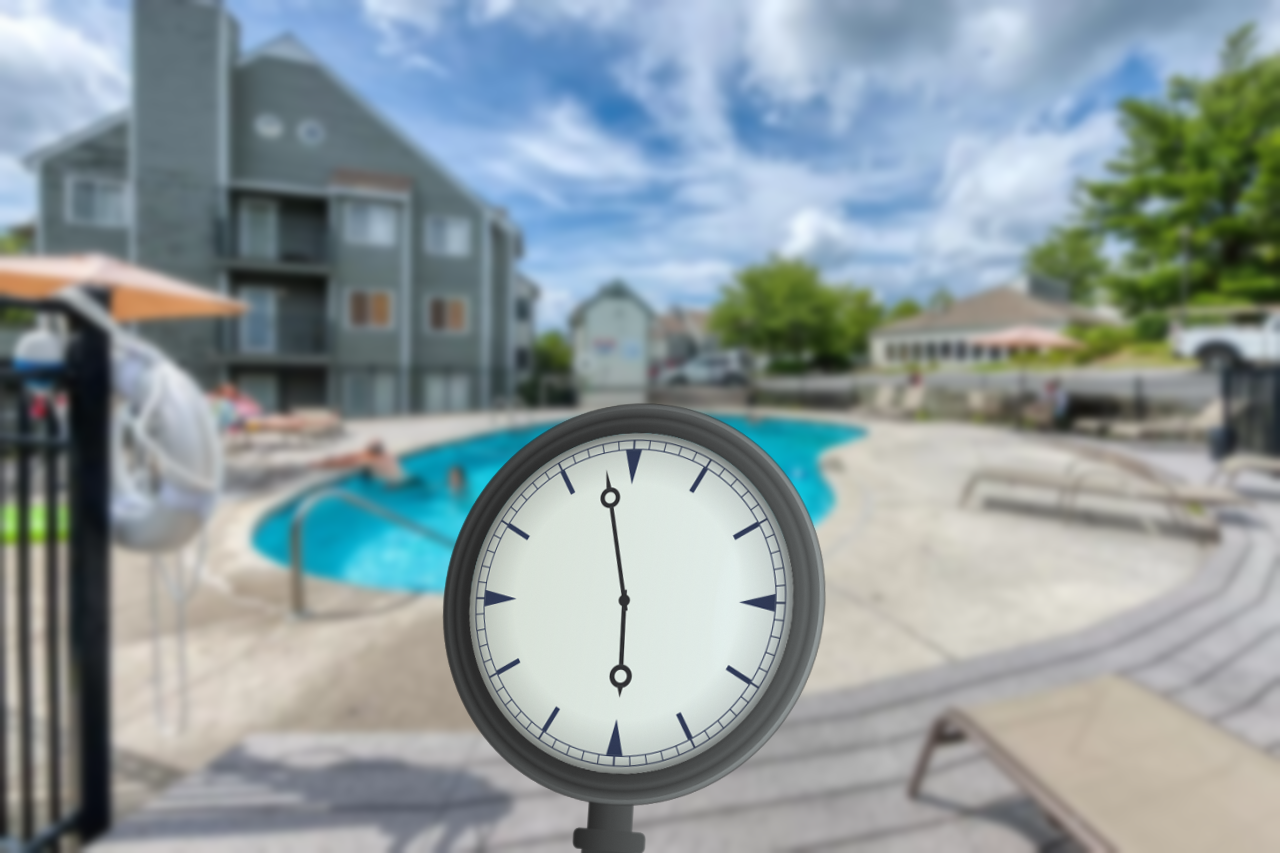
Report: 5:58
